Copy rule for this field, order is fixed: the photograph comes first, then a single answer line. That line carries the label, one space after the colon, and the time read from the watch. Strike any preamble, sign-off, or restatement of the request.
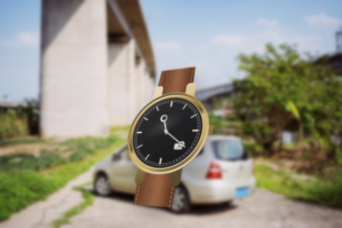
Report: 11:21
